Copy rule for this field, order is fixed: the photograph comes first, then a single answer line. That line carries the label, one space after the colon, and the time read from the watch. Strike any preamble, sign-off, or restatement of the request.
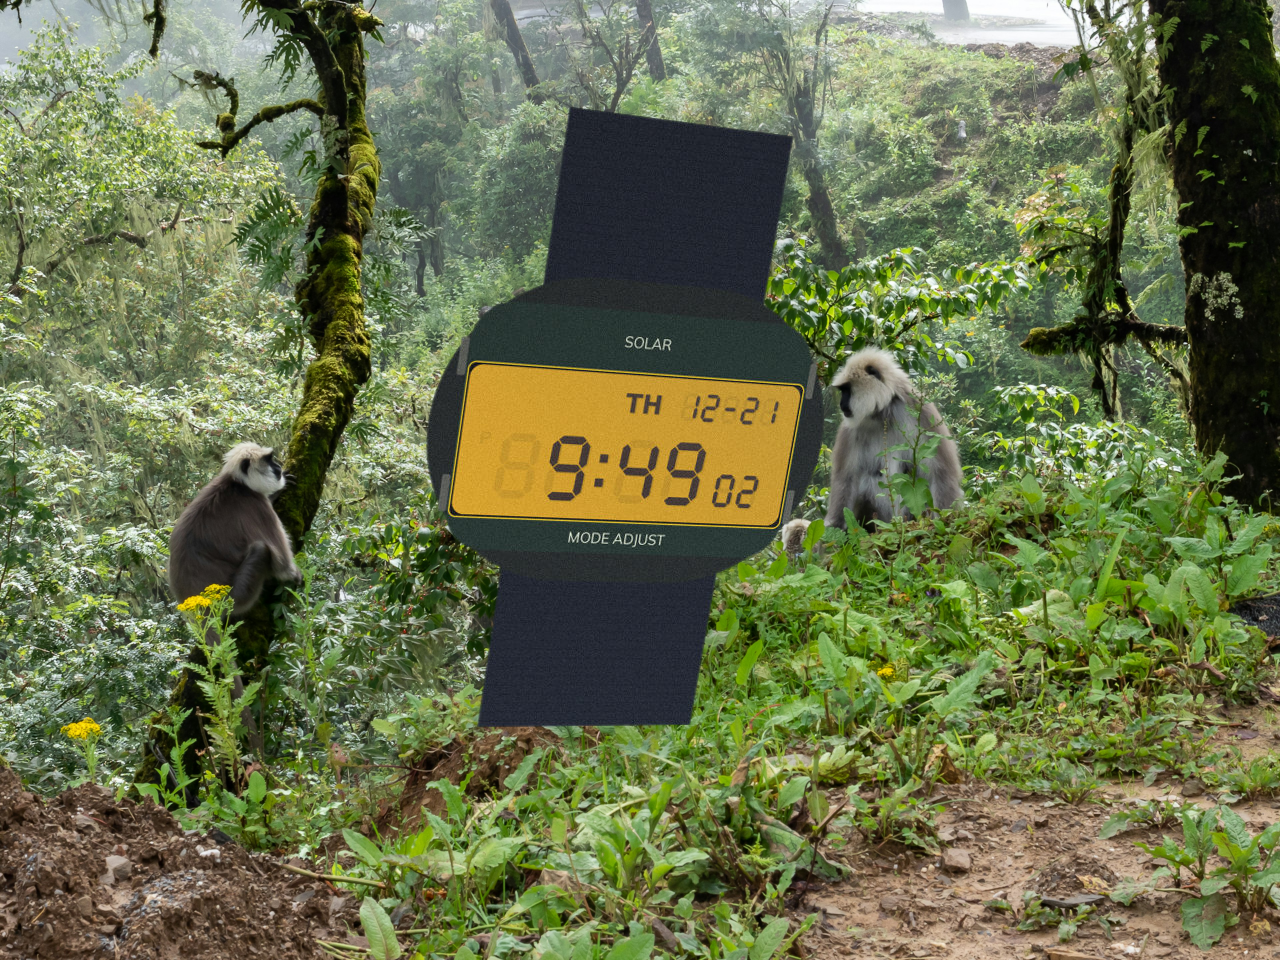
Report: 9:49:02
